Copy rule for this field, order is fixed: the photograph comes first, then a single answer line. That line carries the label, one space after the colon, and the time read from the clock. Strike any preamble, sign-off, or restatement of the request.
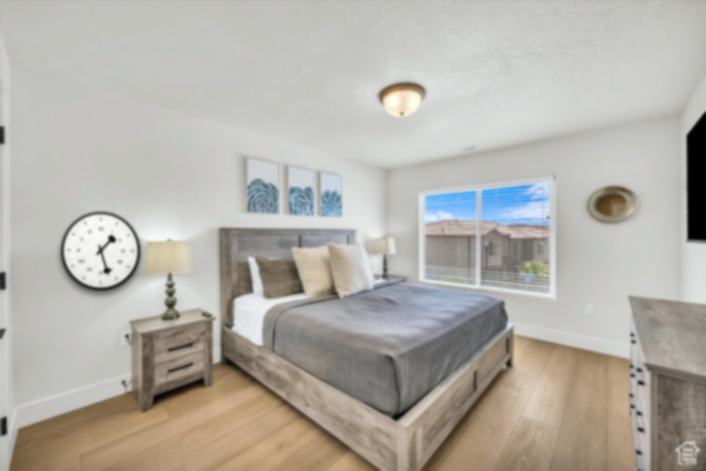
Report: 1:27
